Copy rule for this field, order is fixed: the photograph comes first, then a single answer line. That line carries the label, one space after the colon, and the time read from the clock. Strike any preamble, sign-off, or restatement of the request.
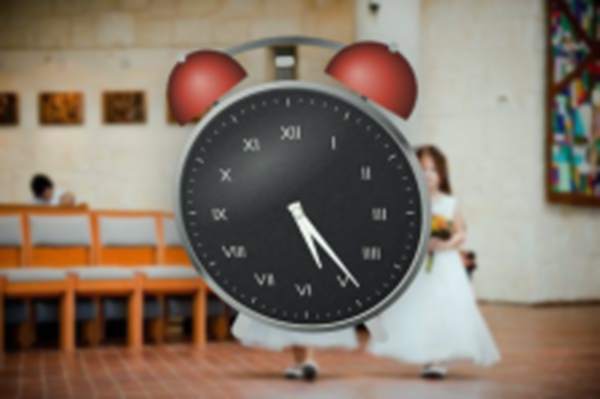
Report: 5:24
